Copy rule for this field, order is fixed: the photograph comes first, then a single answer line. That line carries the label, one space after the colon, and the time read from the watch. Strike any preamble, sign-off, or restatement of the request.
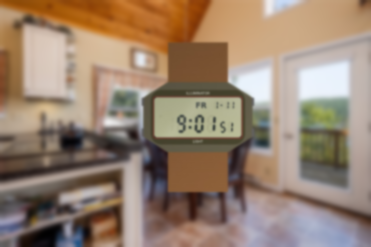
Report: 9:01:51
